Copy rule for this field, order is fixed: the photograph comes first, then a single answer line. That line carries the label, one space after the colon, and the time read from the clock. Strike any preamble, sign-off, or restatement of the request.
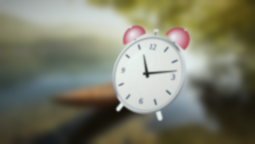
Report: 11:13
